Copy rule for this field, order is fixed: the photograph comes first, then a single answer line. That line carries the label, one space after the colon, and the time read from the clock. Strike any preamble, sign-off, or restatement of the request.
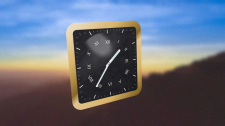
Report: 1:36
